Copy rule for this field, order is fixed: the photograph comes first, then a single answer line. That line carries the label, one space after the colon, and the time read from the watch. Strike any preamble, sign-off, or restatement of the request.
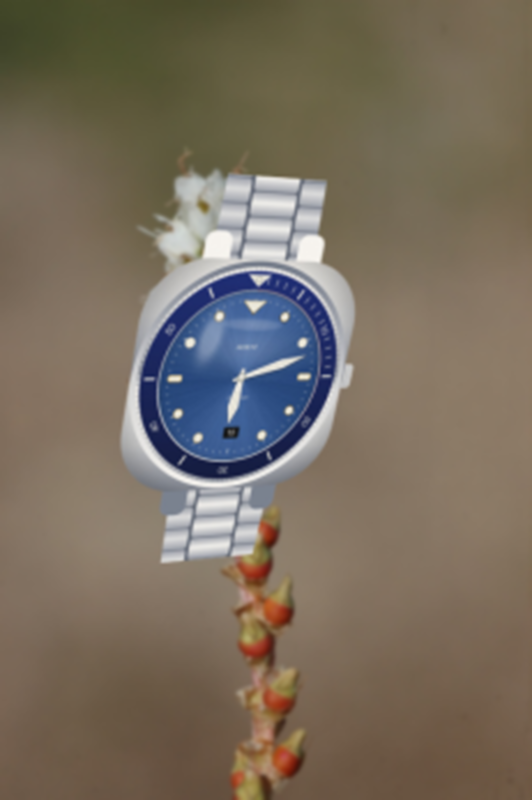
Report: 6:12
